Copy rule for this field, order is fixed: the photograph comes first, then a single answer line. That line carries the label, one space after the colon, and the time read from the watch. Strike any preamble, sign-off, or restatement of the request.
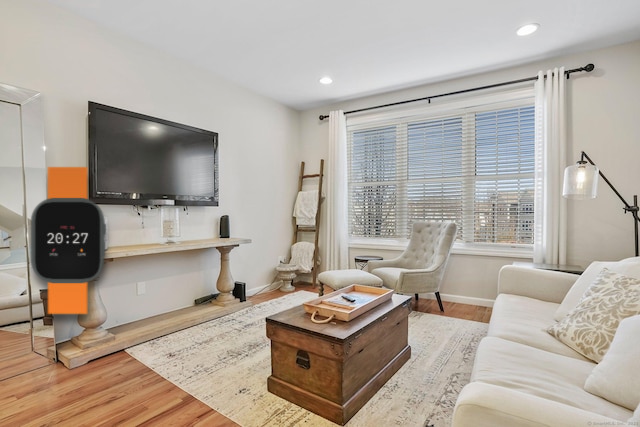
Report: 20:27
